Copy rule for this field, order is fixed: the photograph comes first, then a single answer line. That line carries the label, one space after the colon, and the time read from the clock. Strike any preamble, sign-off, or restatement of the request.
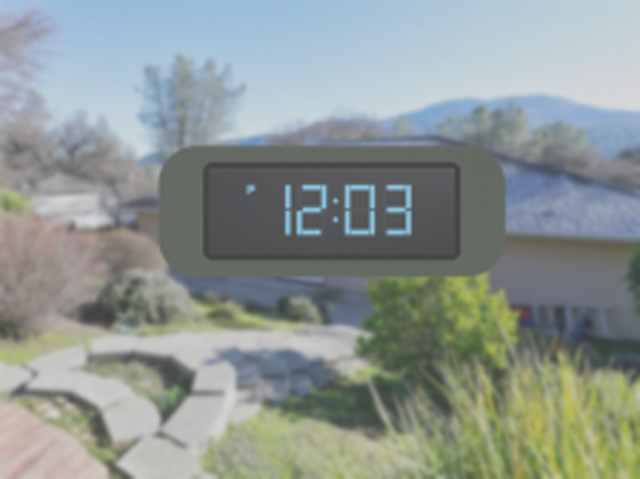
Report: 12:03
